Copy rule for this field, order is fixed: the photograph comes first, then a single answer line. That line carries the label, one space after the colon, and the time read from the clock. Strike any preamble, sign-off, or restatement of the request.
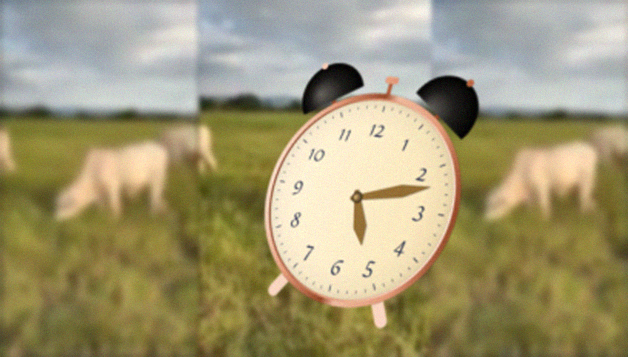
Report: 5:12
